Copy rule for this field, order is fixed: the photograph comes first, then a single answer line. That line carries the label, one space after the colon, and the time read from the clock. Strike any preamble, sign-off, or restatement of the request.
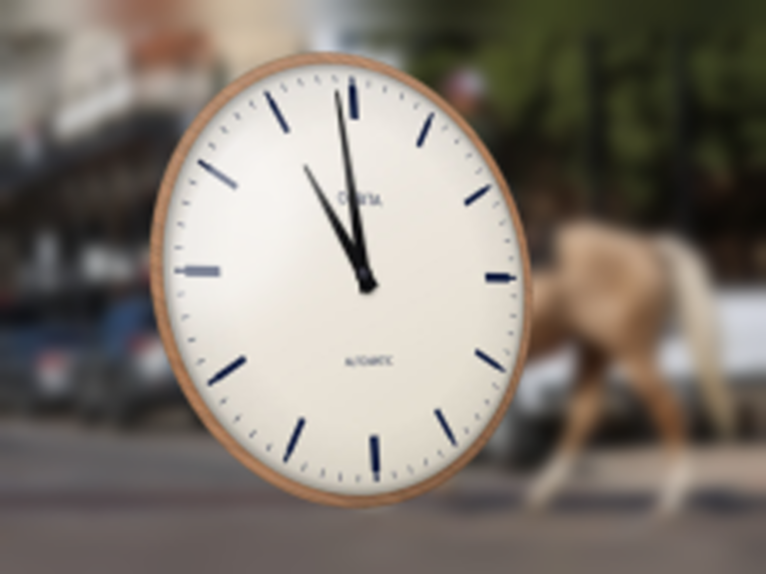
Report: 10:59
